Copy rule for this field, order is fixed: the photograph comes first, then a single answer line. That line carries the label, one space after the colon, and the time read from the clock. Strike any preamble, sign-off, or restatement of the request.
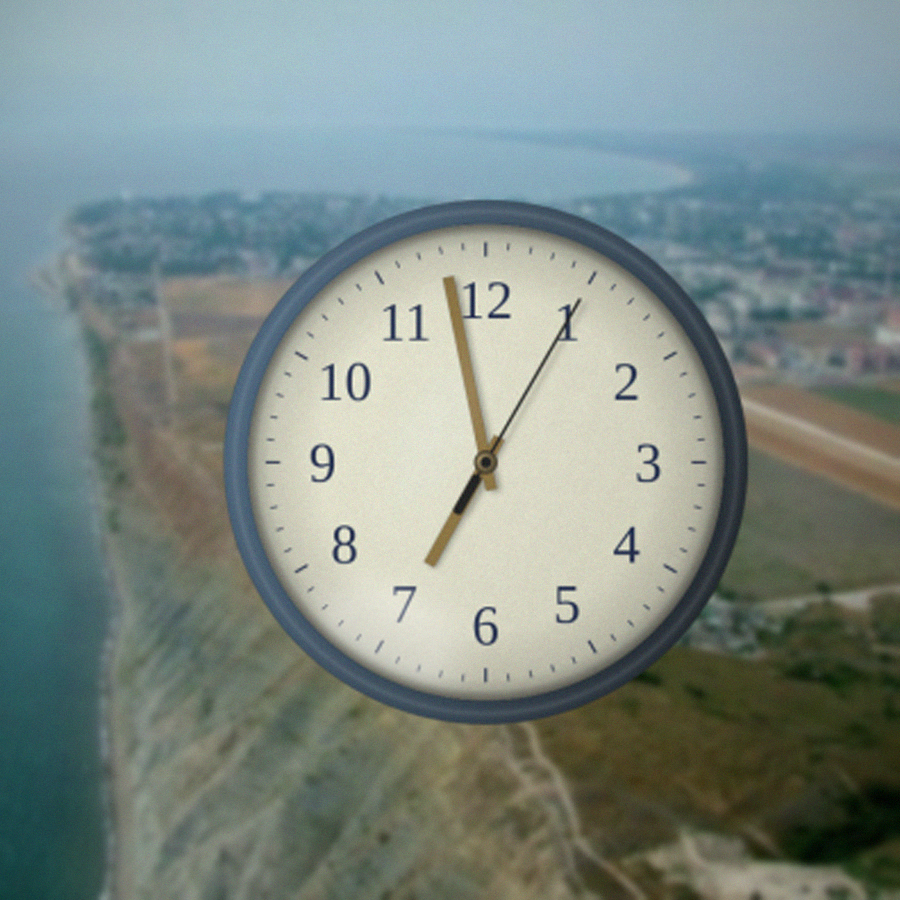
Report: 6:58:05
